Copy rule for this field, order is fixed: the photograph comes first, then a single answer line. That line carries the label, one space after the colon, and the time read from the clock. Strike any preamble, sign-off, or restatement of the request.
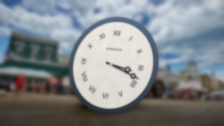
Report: 3:18
